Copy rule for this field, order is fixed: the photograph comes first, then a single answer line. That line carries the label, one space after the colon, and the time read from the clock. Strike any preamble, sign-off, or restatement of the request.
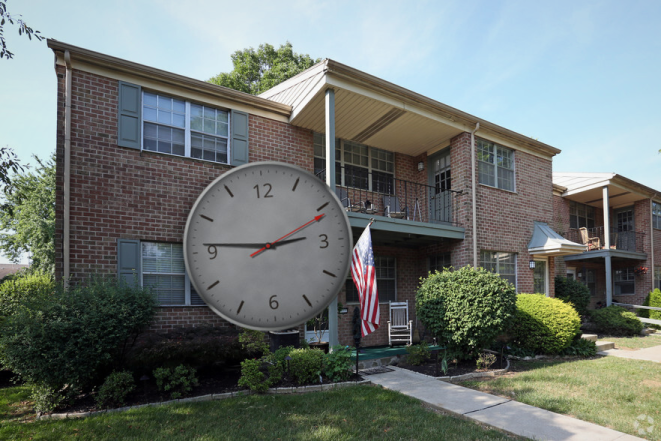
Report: 2:46:11
